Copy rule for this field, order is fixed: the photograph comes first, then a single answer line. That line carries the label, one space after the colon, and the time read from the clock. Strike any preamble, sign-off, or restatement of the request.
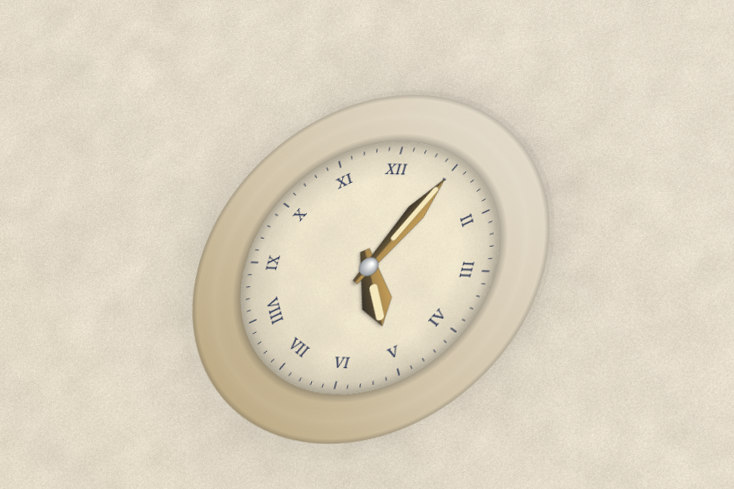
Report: 5:05
